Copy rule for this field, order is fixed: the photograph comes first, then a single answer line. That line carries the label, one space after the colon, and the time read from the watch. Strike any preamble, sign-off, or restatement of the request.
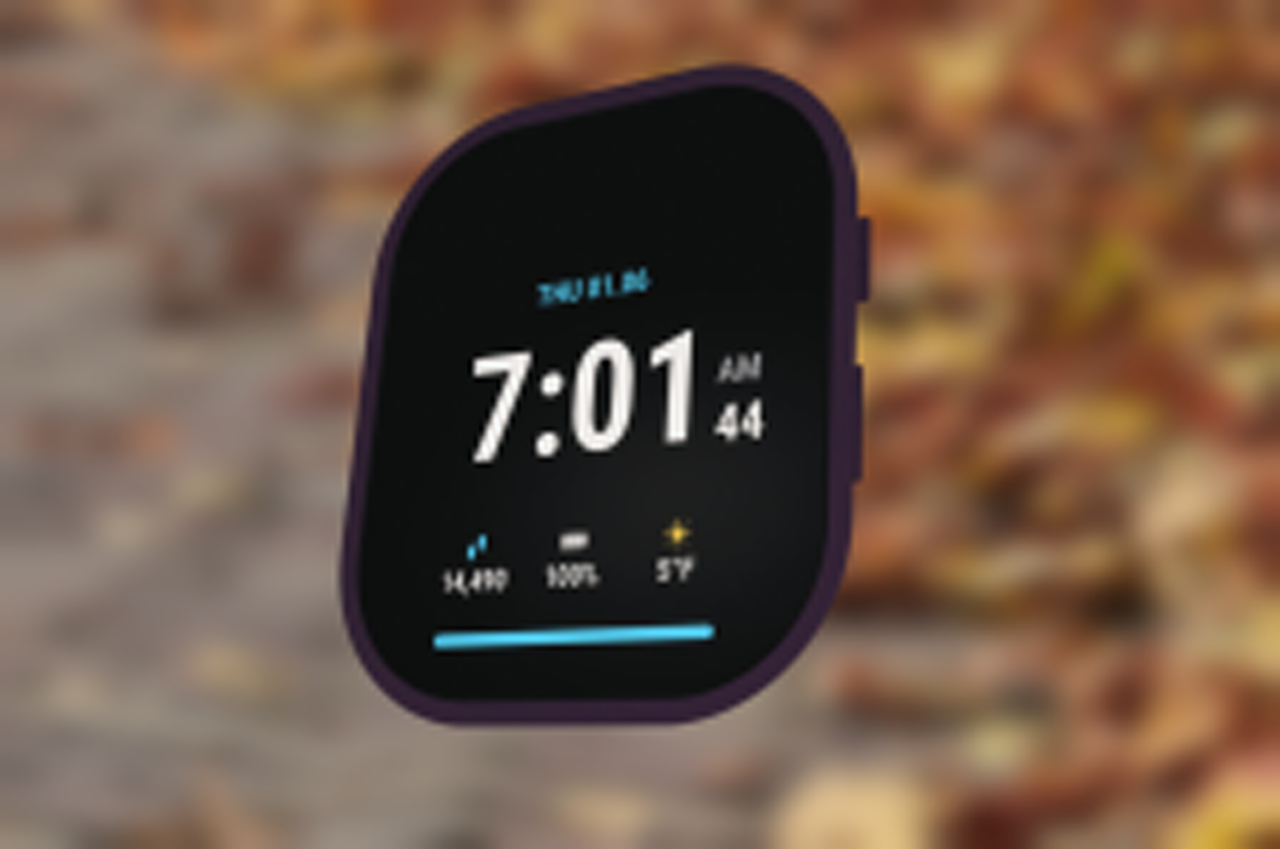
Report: 7:01:44
